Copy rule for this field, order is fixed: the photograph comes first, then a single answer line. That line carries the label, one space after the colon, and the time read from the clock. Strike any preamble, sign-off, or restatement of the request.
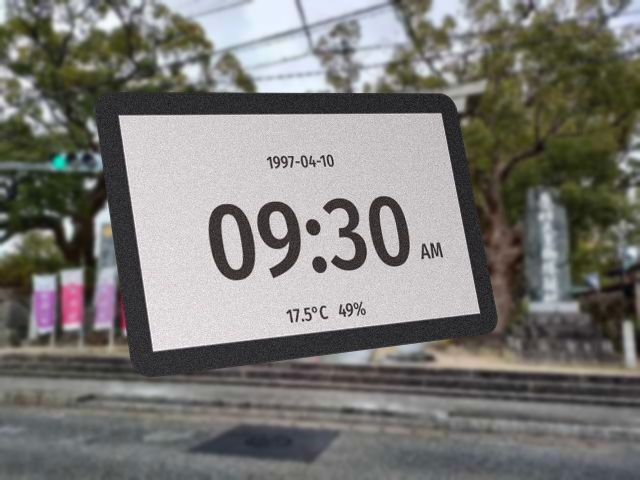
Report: 9:30
